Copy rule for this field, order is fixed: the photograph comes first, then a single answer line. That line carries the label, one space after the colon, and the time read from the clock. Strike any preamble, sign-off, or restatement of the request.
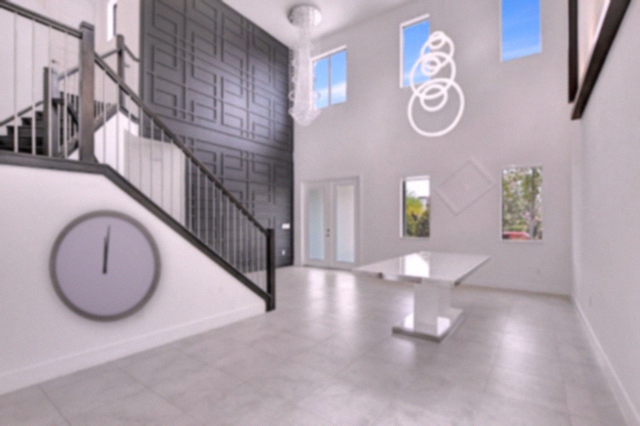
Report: 12:01
